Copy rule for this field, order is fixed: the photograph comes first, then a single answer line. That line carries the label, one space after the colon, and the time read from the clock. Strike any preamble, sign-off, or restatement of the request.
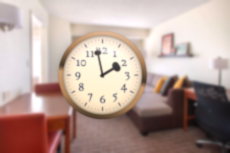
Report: 1:58
